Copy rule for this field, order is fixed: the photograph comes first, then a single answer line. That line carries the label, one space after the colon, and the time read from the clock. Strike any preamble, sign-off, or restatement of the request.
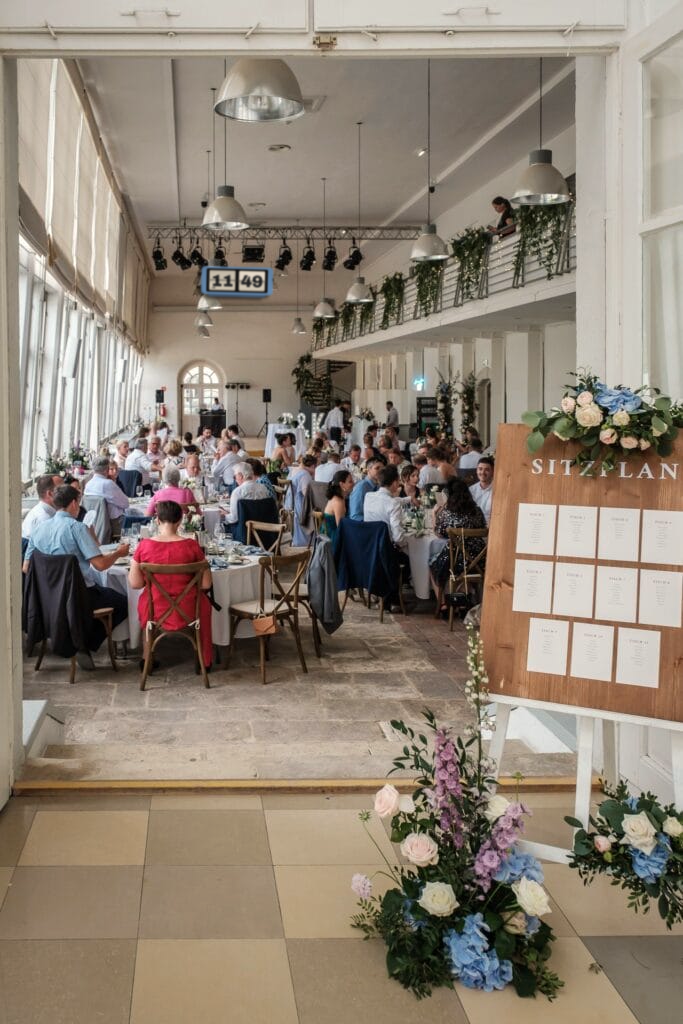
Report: 11:49
